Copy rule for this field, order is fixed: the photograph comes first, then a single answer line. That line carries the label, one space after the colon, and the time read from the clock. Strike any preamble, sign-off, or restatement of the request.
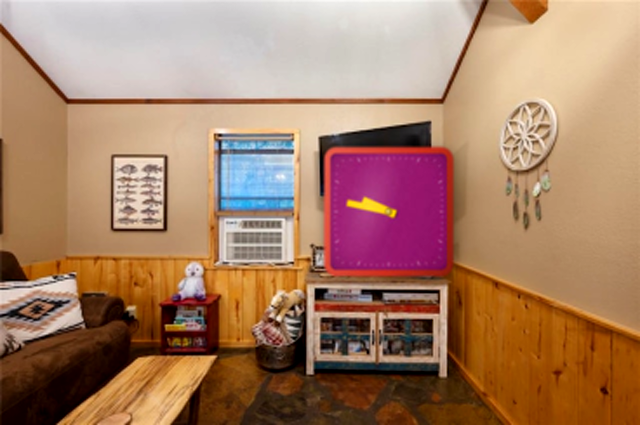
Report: 9:47
